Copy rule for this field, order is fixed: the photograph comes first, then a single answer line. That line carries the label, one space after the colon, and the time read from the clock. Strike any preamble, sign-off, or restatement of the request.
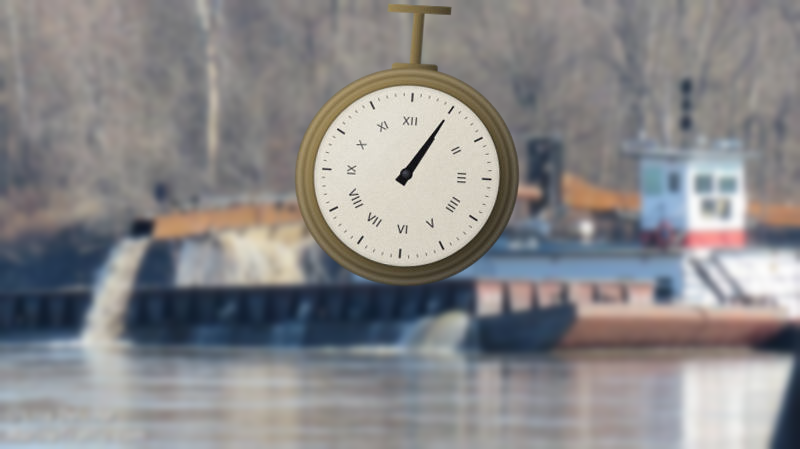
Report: 1:05
